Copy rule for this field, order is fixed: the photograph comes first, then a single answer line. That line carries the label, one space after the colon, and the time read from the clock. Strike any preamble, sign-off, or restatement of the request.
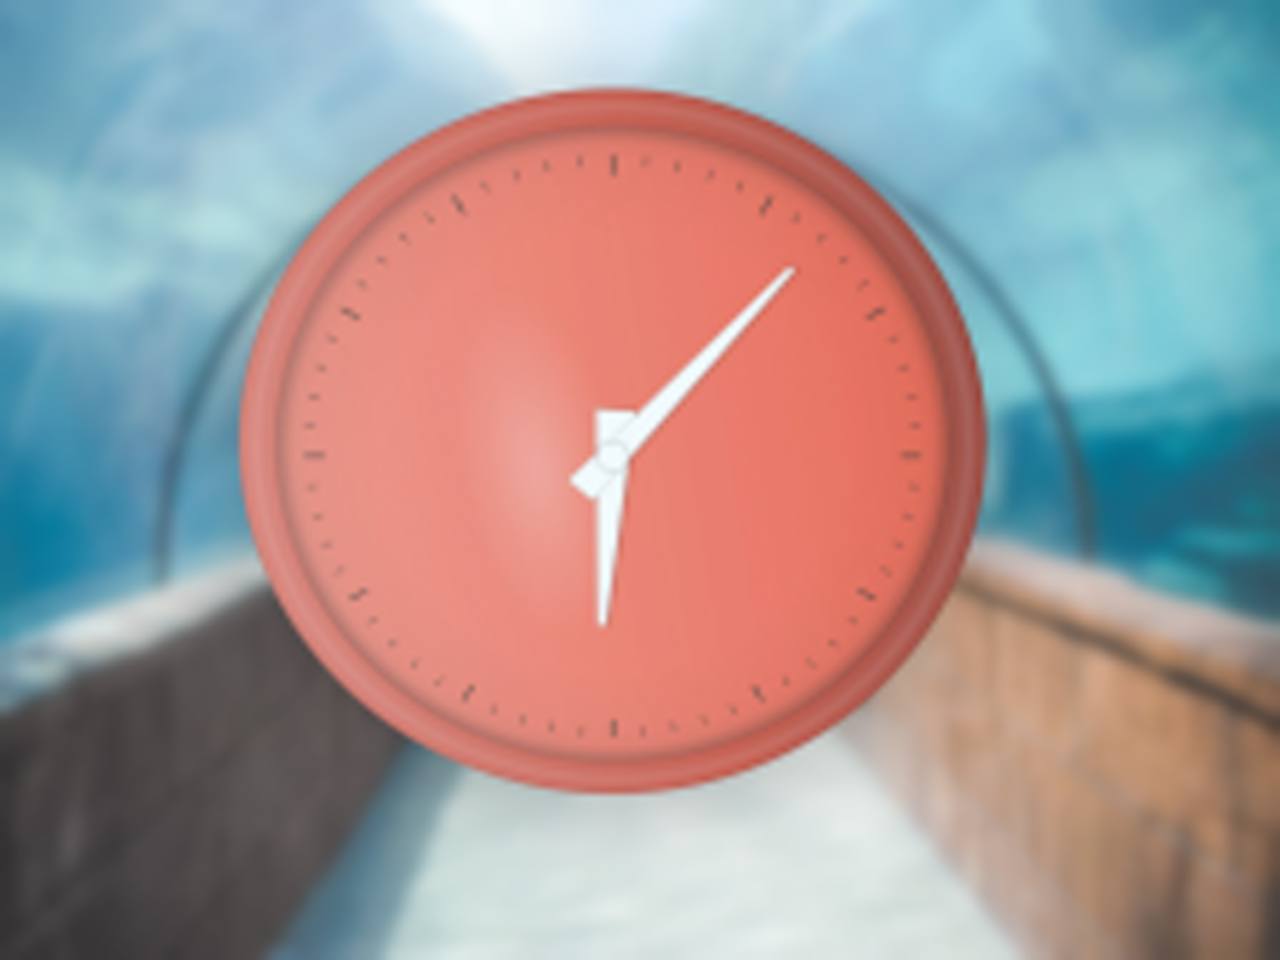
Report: 6:07
